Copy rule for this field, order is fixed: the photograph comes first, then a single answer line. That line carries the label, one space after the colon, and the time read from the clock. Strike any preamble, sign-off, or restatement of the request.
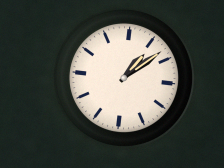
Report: 1:08
